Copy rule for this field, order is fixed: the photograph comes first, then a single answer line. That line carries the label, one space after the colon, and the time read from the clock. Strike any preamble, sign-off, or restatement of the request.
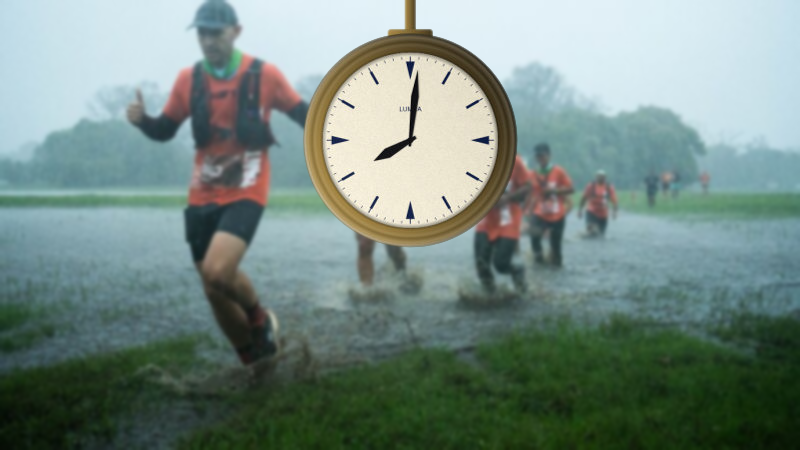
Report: 8:01
